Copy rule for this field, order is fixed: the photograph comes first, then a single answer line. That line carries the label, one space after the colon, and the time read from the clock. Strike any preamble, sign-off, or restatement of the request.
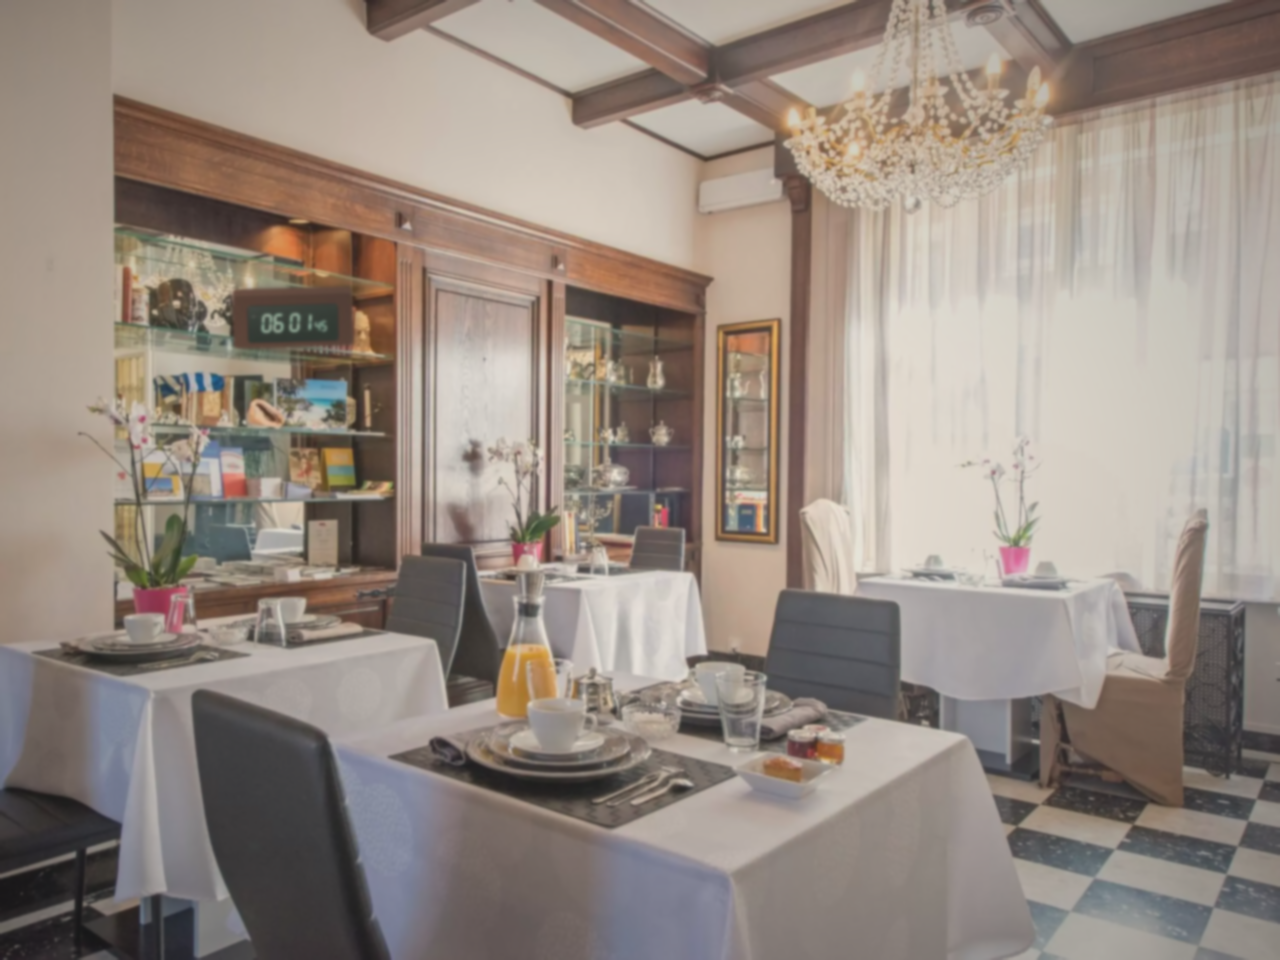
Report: 6:01
